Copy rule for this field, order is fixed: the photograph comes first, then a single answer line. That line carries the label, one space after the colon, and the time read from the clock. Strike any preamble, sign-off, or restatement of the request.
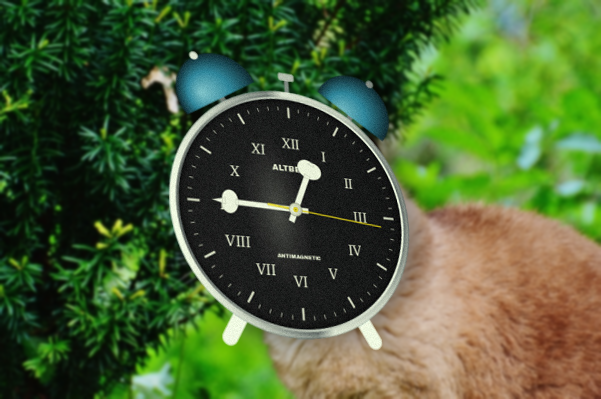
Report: 12:45:16
